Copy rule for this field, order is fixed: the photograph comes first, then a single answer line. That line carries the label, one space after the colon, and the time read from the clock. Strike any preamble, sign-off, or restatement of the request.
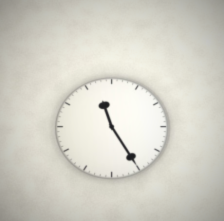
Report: 11:25
